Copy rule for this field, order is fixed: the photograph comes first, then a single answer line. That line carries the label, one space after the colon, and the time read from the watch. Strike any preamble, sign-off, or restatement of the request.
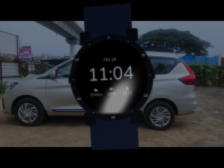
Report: 11:04
